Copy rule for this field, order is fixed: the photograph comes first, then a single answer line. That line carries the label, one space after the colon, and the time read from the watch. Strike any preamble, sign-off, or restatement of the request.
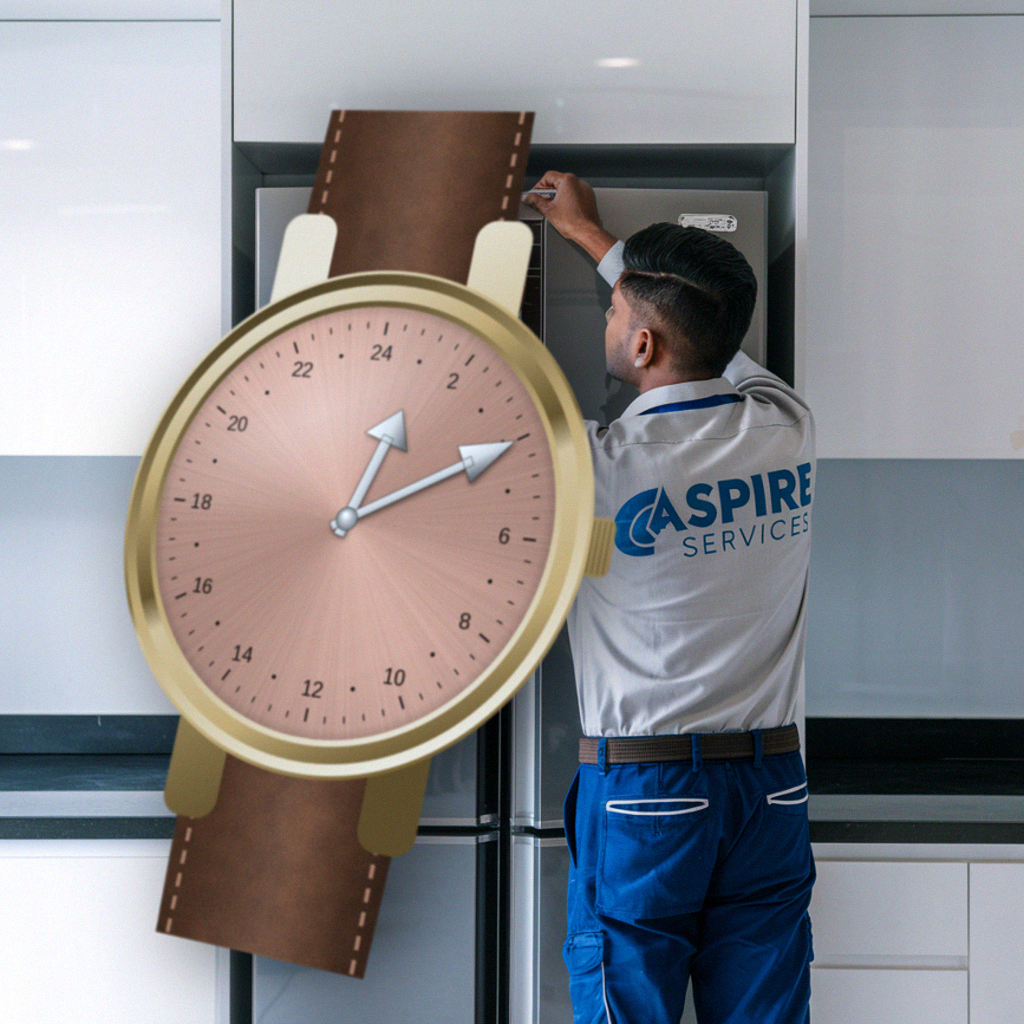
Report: 1:10
